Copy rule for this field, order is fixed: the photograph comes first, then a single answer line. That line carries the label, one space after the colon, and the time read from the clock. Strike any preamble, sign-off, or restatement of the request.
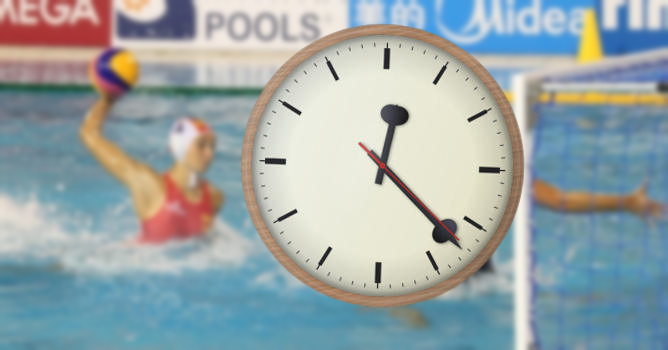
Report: 12:22:22
